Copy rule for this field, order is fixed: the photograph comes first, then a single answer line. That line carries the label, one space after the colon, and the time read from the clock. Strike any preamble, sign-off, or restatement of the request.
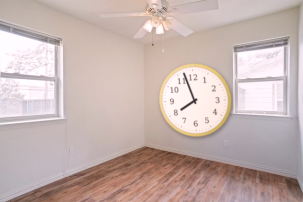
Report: 7:57
